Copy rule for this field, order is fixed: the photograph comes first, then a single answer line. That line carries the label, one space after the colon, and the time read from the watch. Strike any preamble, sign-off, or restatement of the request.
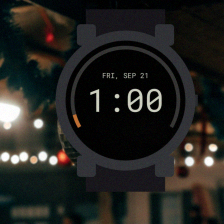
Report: 1:00
